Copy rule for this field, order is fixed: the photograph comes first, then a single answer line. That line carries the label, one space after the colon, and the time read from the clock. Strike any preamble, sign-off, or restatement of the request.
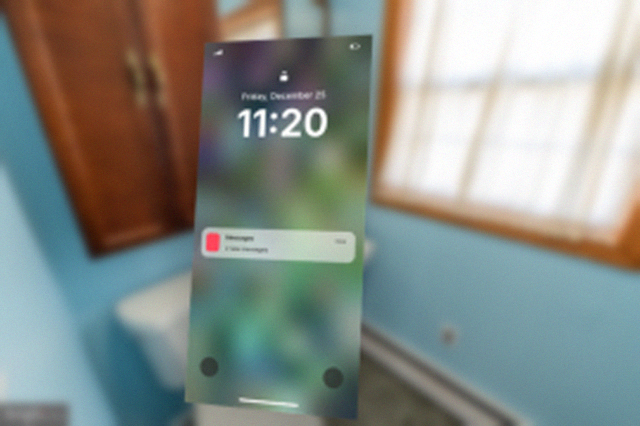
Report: 11:20
